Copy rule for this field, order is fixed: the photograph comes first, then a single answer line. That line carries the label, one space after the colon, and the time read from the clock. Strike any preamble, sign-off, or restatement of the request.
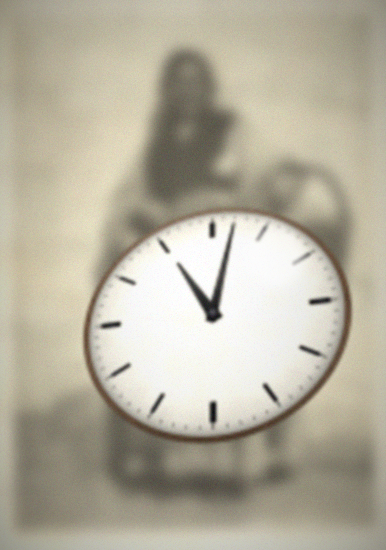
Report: 11:02
